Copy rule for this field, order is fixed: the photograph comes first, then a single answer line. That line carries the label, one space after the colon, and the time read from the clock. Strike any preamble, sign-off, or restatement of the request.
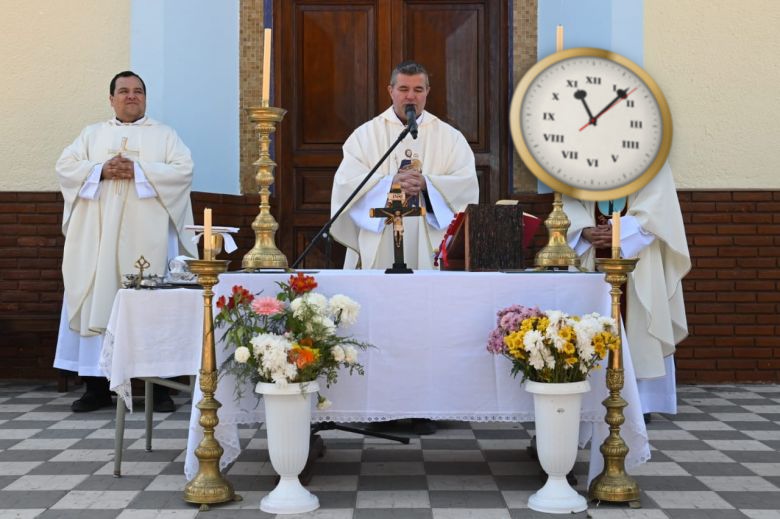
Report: 11:07:08
